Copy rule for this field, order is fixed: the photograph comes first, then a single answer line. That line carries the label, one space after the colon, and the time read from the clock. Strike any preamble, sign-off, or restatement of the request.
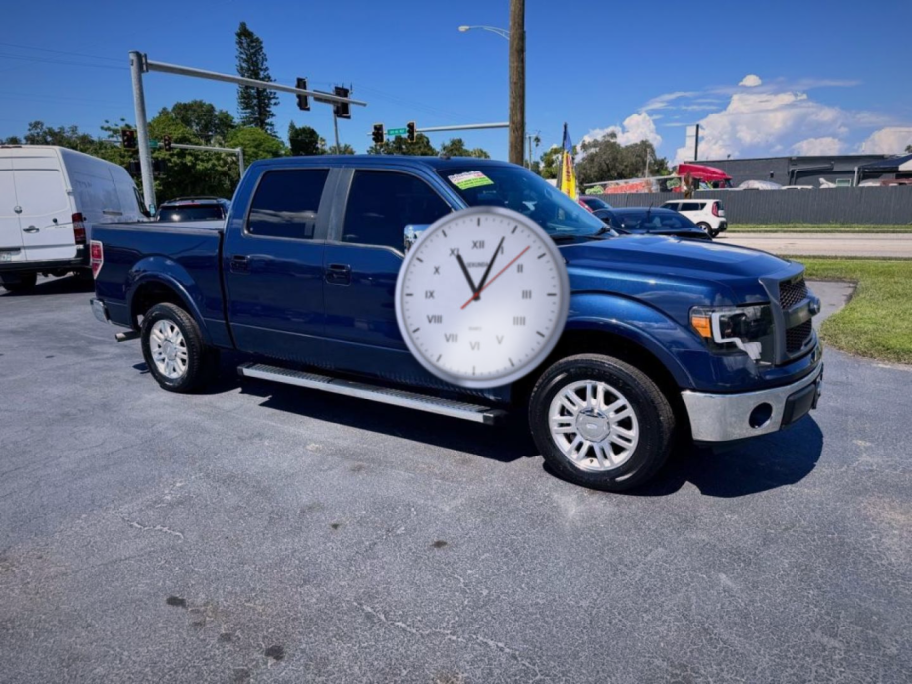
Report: 11:04:08
